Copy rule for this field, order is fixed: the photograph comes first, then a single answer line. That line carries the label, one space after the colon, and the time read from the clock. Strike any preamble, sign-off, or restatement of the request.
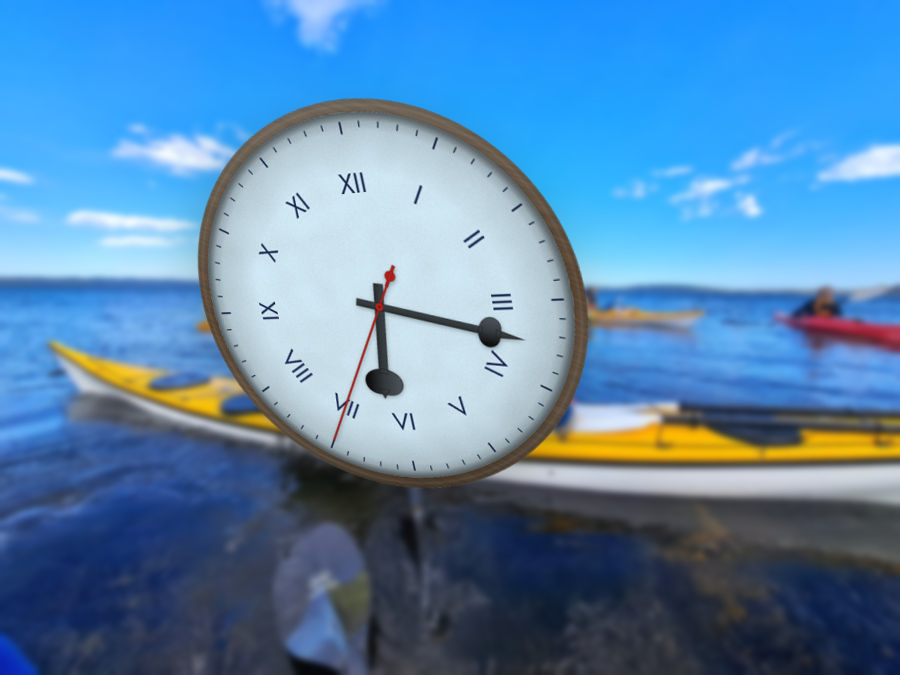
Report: 6:17:35
